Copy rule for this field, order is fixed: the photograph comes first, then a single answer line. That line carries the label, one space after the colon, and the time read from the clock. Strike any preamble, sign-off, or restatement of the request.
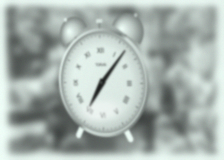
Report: 7:07
